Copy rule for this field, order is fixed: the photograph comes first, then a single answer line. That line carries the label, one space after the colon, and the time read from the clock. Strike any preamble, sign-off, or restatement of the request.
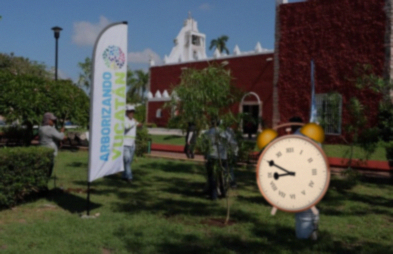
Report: 8:50
